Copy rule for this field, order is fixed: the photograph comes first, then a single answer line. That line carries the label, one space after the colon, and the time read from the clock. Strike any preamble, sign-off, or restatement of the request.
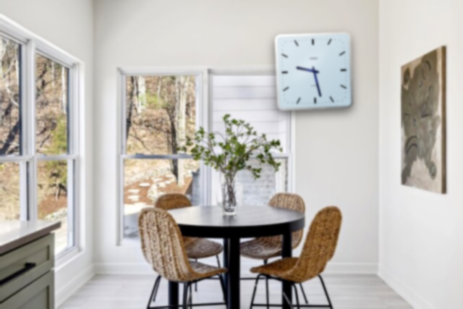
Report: 9:28
